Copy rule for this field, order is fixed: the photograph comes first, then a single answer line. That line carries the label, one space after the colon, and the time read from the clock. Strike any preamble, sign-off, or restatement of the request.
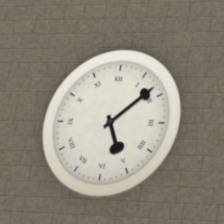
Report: 5:08
